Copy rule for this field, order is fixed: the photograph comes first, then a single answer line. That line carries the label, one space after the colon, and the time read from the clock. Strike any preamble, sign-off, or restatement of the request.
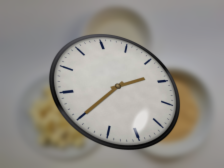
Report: 2:40
